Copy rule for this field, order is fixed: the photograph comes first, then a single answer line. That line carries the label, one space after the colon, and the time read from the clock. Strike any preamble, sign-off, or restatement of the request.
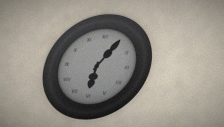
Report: 6:05
